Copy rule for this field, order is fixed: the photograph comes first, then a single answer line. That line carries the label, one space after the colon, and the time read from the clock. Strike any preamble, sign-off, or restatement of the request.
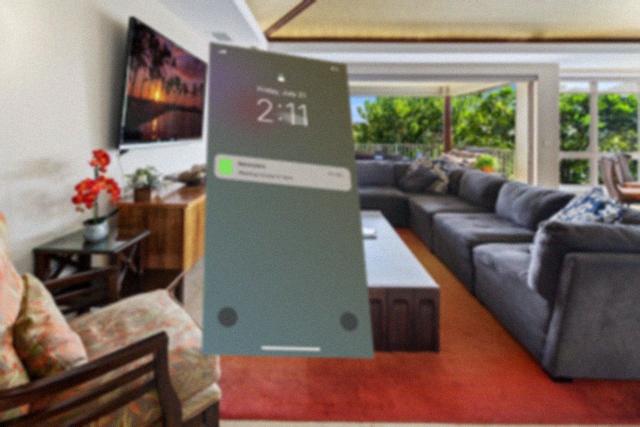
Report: 2:11
